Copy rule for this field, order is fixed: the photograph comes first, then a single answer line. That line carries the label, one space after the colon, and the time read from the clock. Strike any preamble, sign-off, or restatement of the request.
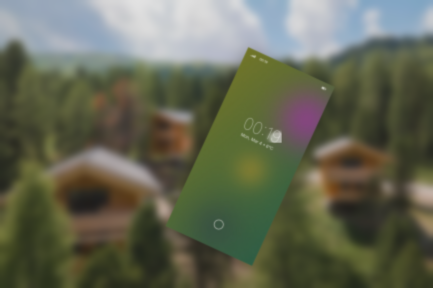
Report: 0:19
